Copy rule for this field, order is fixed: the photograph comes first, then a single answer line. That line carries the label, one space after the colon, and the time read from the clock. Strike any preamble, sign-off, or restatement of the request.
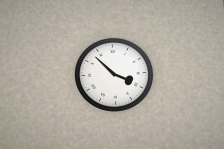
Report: 3:53
